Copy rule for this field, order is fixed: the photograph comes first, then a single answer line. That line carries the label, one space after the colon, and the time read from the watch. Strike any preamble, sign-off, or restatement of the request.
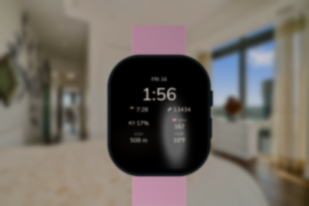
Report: 1:56
